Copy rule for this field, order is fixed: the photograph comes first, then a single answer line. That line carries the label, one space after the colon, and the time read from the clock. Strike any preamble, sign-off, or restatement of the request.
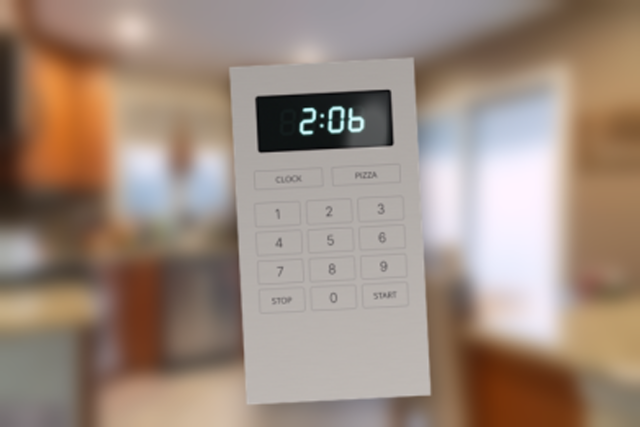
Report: 2:06
